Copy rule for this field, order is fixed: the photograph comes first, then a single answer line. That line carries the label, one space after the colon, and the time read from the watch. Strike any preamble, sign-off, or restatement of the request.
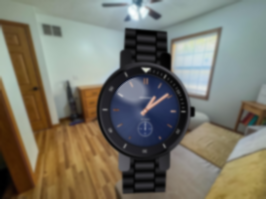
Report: 1:09
